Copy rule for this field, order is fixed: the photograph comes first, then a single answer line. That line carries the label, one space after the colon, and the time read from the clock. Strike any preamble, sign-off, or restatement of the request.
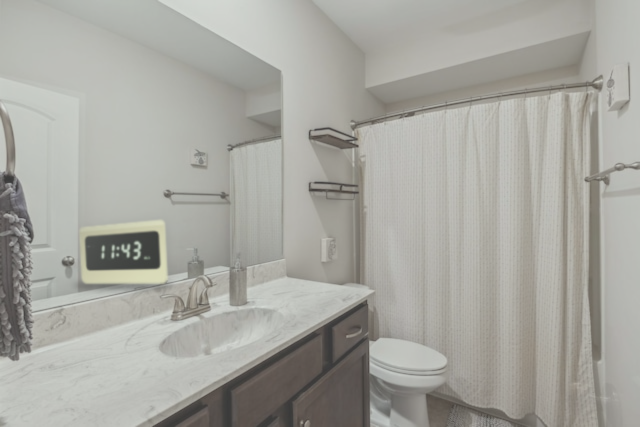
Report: 11:43
